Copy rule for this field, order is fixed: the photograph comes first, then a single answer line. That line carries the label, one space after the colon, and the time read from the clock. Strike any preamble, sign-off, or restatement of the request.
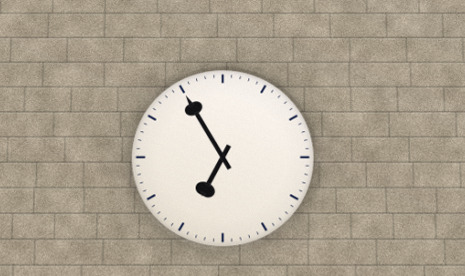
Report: 6:55
